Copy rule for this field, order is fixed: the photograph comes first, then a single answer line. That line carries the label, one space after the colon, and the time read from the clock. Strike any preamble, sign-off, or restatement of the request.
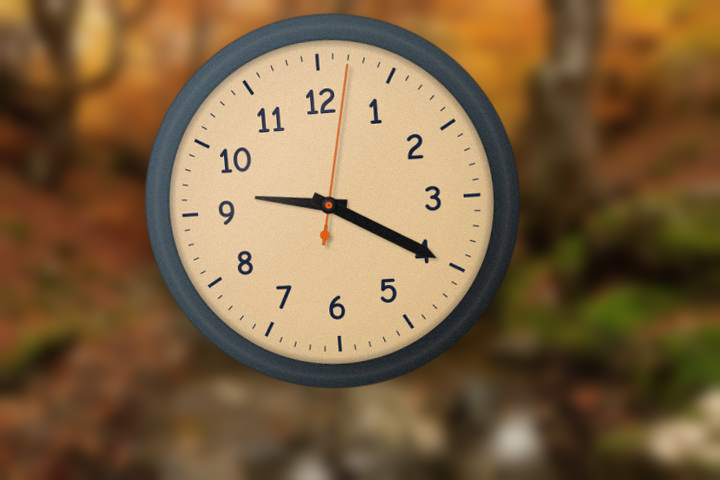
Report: 9:20:02
